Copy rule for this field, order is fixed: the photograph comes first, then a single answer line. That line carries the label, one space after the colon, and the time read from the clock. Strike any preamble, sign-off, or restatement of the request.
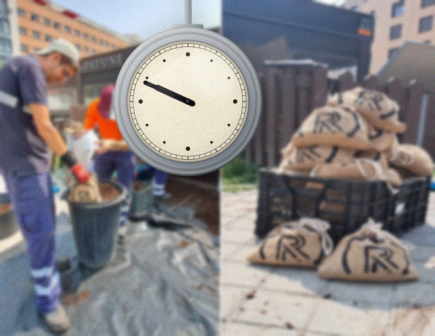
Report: 9:49
